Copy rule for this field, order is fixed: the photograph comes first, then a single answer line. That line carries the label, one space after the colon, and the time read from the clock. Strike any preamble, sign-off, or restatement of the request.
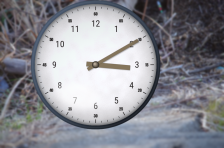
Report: 3:10
